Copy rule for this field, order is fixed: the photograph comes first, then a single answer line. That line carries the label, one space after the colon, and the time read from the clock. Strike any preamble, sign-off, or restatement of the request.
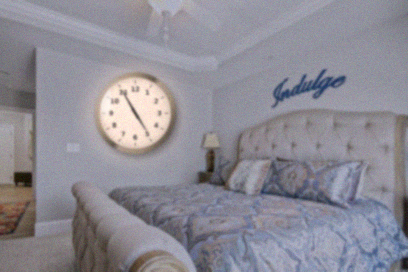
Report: 4:55
